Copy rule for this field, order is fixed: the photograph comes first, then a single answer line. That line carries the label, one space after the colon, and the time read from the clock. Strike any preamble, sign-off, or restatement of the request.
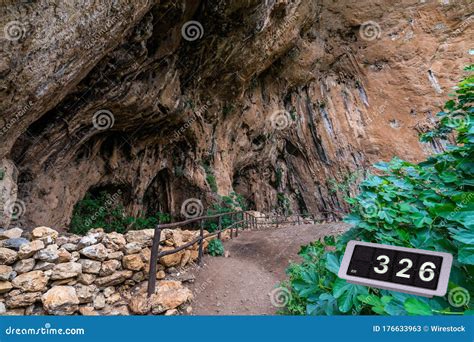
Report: 3:26
